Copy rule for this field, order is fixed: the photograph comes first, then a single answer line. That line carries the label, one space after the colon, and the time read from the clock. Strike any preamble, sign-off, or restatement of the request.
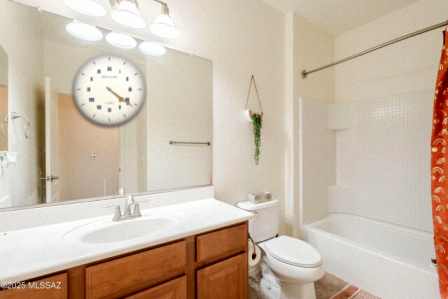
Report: 4:21
